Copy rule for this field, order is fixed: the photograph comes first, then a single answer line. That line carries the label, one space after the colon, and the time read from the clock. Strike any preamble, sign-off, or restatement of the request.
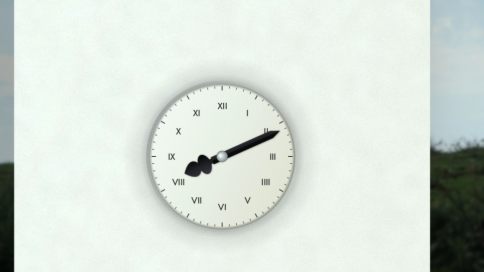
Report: 8:11
